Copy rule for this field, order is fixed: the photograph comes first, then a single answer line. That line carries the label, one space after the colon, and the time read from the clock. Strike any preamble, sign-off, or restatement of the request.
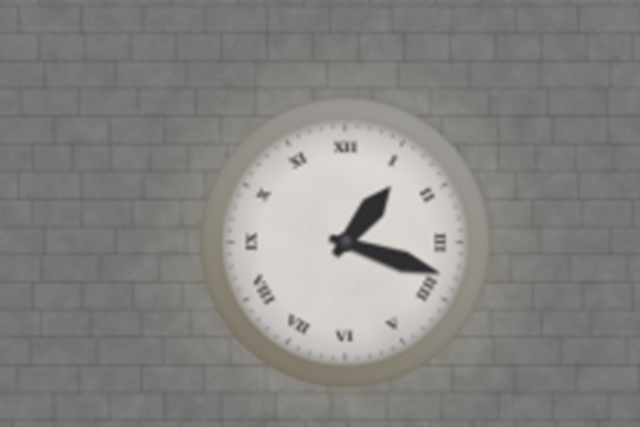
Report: 1:18
